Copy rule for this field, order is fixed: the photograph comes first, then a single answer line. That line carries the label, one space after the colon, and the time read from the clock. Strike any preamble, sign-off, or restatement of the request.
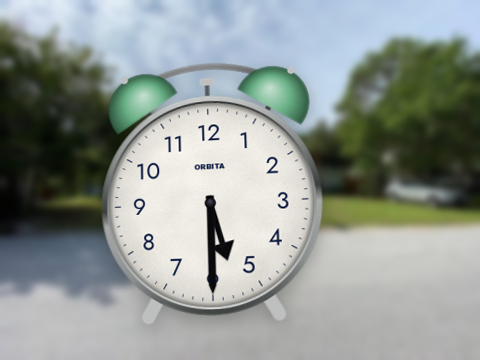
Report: 5:30
